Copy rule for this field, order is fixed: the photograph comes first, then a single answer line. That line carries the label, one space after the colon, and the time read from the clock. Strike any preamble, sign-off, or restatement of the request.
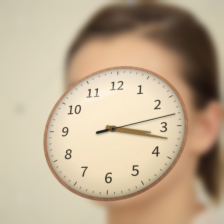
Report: 3:17:13
